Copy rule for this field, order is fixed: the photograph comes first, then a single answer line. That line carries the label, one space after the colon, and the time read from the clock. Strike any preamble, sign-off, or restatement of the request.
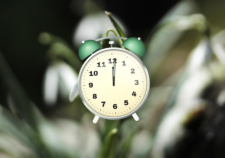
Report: 12:01
